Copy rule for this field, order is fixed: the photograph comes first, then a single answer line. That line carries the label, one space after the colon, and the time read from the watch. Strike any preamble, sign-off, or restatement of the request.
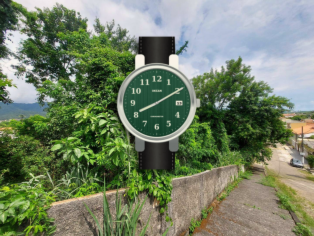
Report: 8:10
